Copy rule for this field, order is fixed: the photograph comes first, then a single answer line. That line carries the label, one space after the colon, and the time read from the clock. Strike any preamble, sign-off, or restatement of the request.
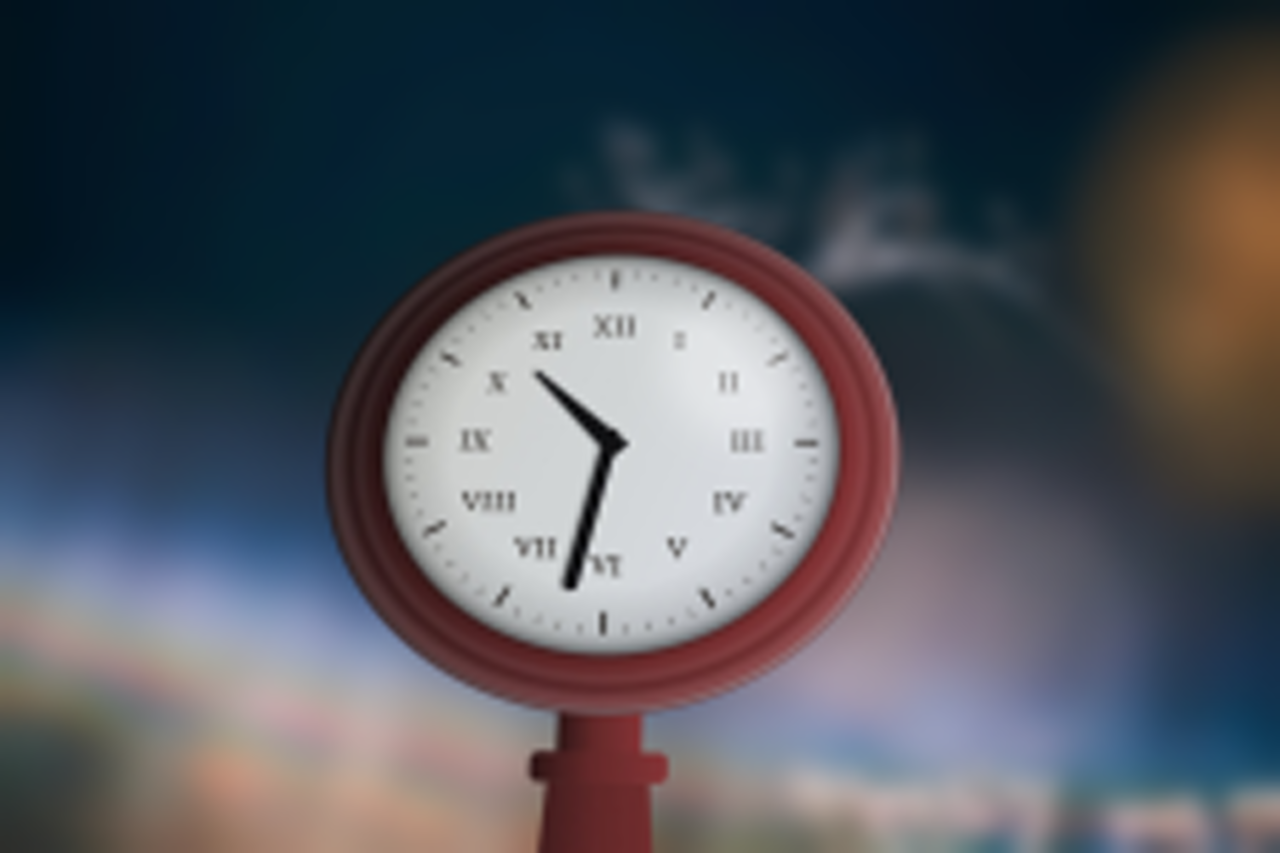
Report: 10:32
